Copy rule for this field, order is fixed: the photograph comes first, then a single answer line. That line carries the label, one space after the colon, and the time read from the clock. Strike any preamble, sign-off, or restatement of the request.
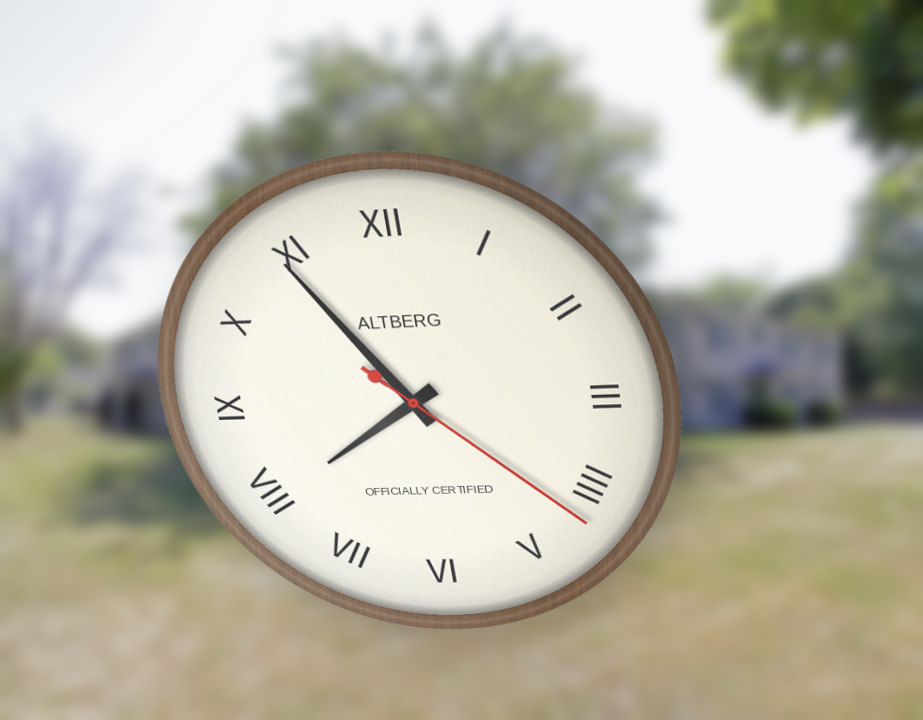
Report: 7:54:22
